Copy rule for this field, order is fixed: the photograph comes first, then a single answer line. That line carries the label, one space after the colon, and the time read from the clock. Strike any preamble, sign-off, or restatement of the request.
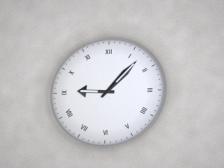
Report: 9:07
